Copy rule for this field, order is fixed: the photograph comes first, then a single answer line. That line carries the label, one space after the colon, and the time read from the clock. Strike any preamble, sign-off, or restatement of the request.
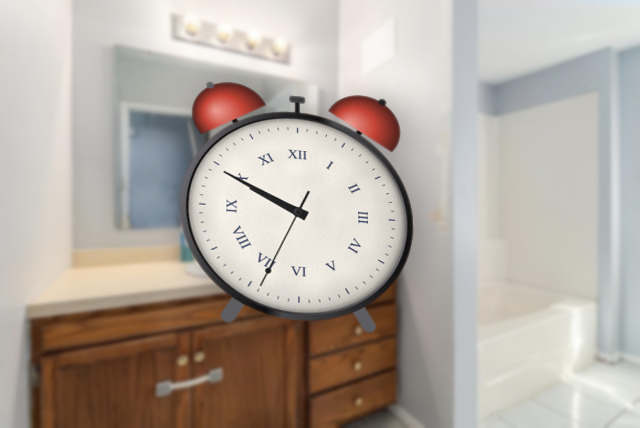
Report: 9:49:34
